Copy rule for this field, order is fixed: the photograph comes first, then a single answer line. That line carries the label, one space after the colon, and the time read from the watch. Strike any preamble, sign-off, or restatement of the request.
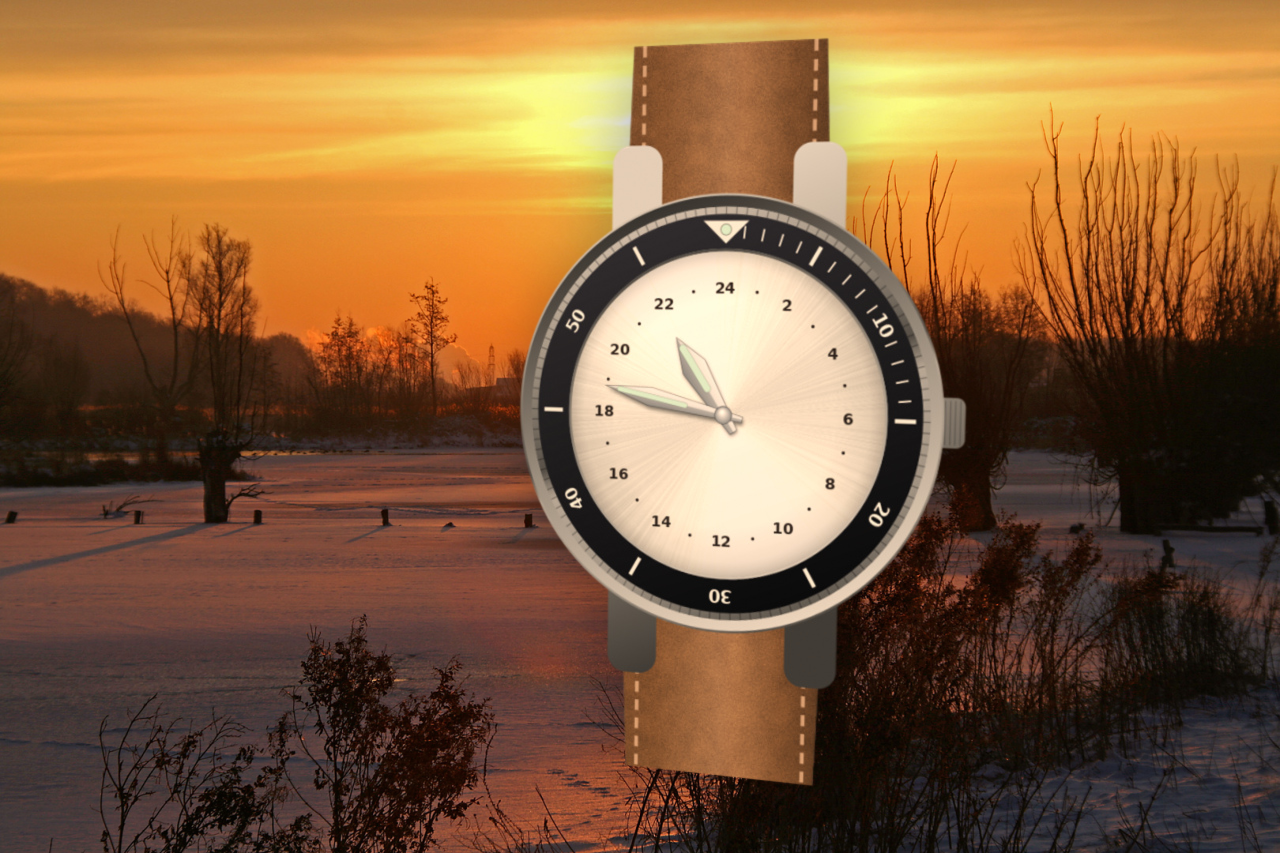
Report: 21:47
